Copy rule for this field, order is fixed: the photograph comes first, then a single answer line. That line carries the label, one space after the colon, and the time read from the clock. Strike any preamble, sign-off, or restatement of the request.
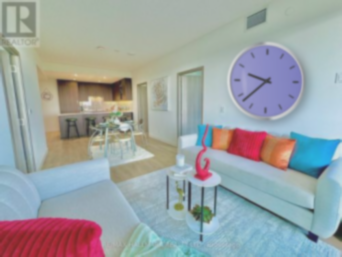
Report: 9:38
